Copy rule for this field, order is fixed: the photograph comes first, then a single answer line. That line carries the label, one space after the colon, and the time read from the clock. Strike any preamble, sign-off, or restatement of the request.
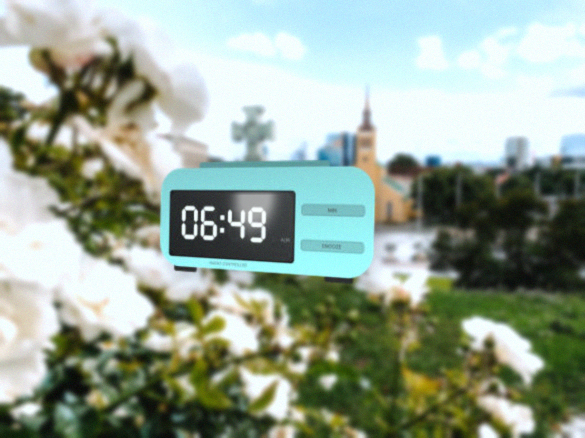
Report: 6:49
